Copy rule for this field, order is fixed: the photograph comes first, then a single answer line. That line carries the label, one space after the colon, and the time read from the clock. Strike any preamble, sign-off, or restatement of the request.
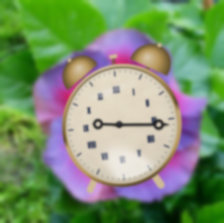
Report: 9:16
